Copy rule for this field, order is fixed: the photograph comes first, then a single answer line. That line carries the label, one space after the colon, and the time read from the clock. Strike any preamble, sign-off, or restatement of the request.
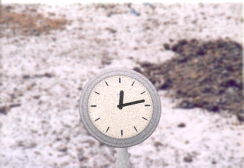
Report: 12:13
